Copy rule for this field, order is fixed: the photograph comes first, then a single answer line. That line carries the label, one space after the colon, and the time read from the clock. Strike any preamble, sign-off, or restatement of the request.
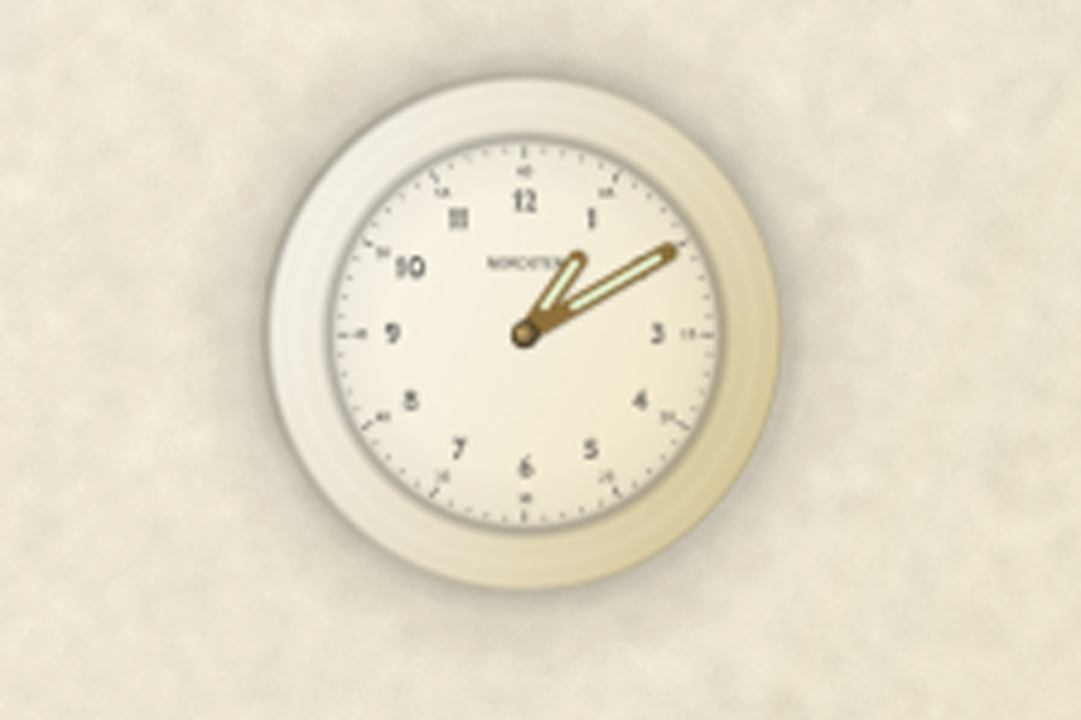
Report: 1:10
